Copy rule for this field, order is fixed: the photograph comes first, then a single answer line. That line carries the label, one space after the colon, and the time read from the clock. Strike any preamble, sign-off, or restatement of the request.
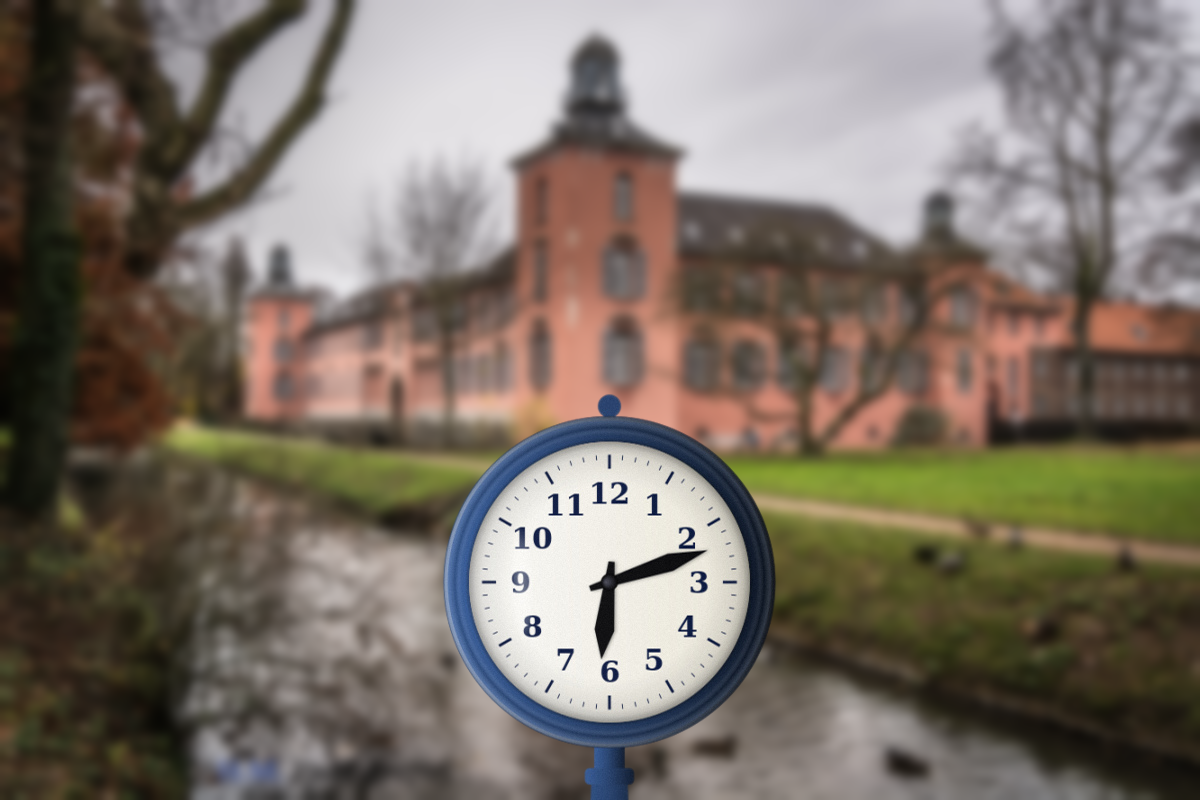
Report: 6:12
